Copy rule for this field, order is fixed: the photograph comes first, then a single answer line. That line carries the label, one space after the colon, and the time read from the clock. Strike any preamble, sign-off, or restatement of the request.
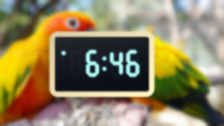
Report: 6:46
